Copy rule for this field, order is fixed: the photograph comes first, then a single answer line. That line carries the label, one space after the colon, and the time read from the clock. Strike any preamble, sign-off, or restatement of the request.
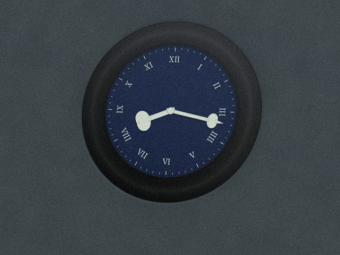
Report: 8:17
